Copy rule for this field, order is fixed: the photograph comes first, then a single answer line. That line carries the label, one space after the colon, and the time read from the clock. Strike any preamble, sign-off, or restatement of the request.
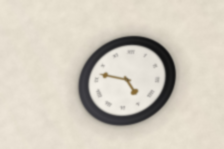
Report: 4:47
